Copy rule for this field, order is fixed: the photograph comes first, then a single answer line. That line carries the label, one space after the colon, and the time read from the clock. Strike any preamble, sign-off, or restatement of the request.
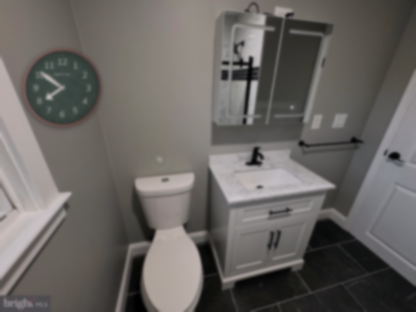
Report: 7:51
